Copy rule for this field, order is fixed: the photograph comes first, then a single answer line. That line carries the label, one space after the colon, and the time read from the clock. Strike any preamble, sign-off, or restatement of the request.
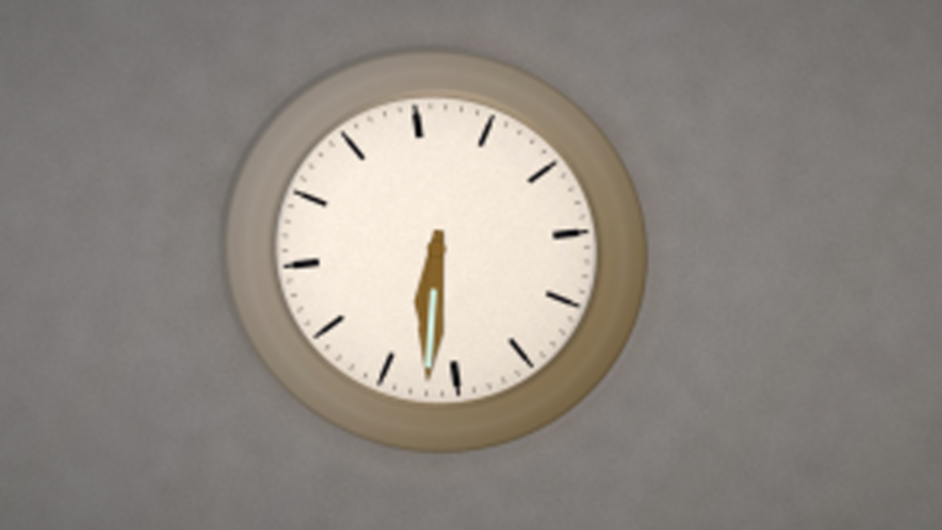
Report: 6:32
